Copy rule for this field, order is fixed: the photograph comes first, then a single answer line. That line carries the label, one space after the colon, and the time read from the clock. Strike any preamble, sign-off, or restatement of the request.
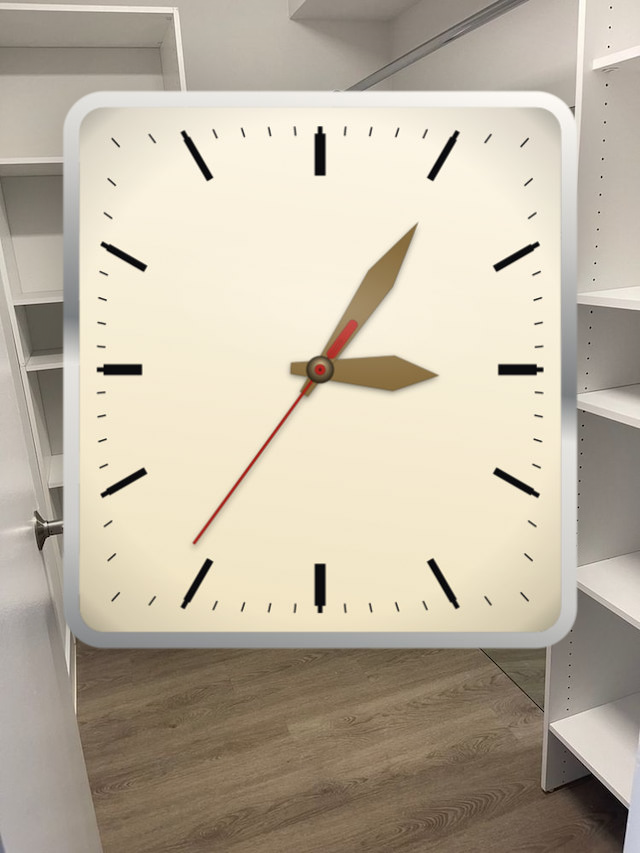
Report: 3:05:36
